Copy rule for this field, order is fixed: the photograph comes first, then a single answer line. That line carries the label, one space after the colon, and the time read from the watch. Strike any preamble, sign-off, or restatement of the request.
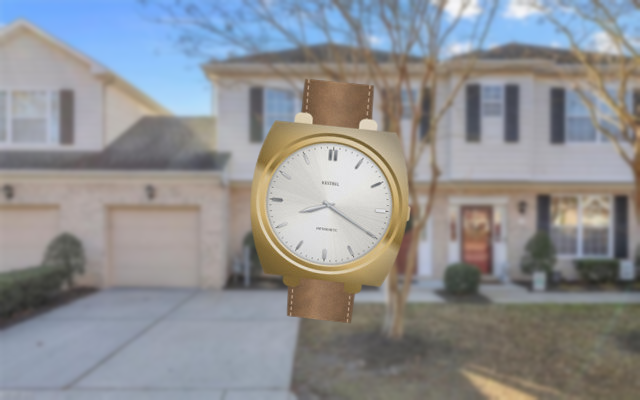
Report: 8:20
